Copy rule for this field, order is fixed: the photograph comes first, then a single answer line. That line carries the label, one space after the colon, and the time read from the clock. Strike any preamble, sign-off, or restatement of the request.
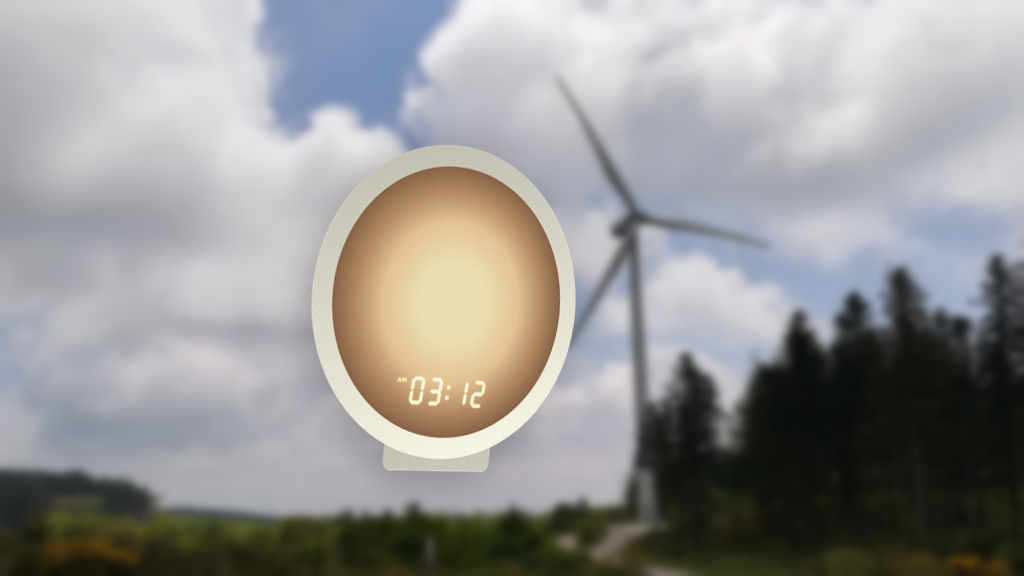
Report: 3:12
